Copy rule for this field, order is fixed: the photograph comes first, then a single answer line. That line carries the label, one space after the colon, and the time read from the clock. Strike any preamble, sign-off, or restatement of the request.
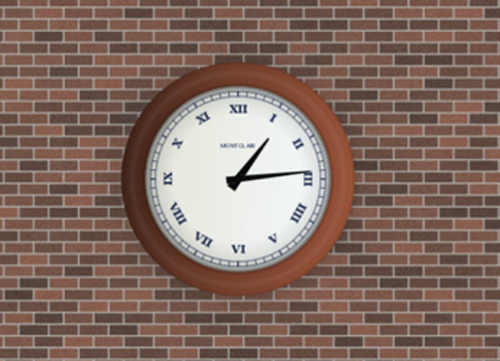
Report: 1:14
